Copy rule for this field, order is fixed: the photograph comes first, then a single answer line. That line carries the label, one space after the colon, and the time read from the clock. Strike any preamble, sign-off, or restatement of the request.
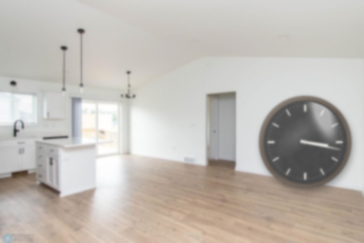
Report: 3:17
